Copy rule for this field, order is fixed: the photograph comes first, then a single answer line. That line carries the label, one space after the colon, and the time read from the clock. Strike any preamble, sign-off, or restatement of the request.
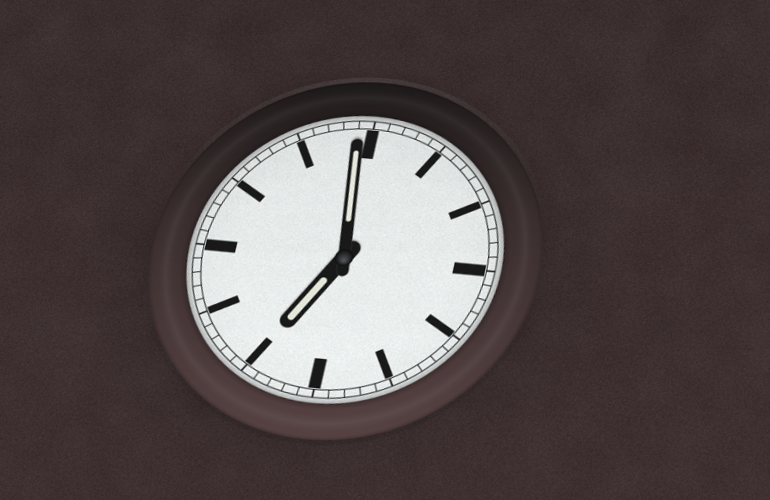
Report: 6:59
